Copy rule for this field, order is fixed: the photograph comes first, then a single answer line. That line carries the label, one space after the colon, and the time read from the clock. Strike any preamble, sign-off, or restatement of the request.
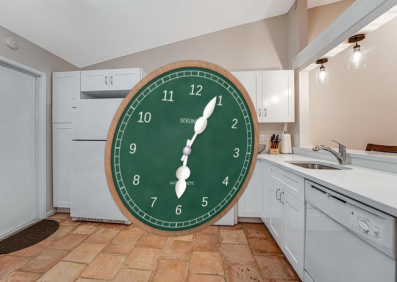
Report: 6:04
